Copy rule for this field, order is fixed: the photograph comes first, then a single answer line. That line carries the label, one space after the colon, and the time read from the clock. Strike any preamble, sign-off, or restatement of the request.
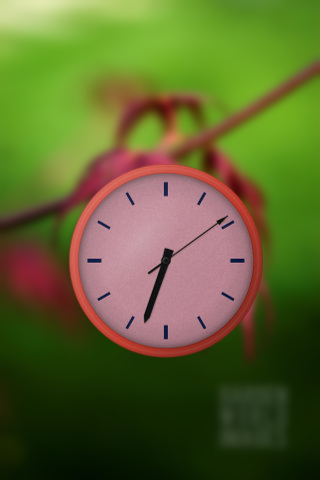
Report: 6:33:09
